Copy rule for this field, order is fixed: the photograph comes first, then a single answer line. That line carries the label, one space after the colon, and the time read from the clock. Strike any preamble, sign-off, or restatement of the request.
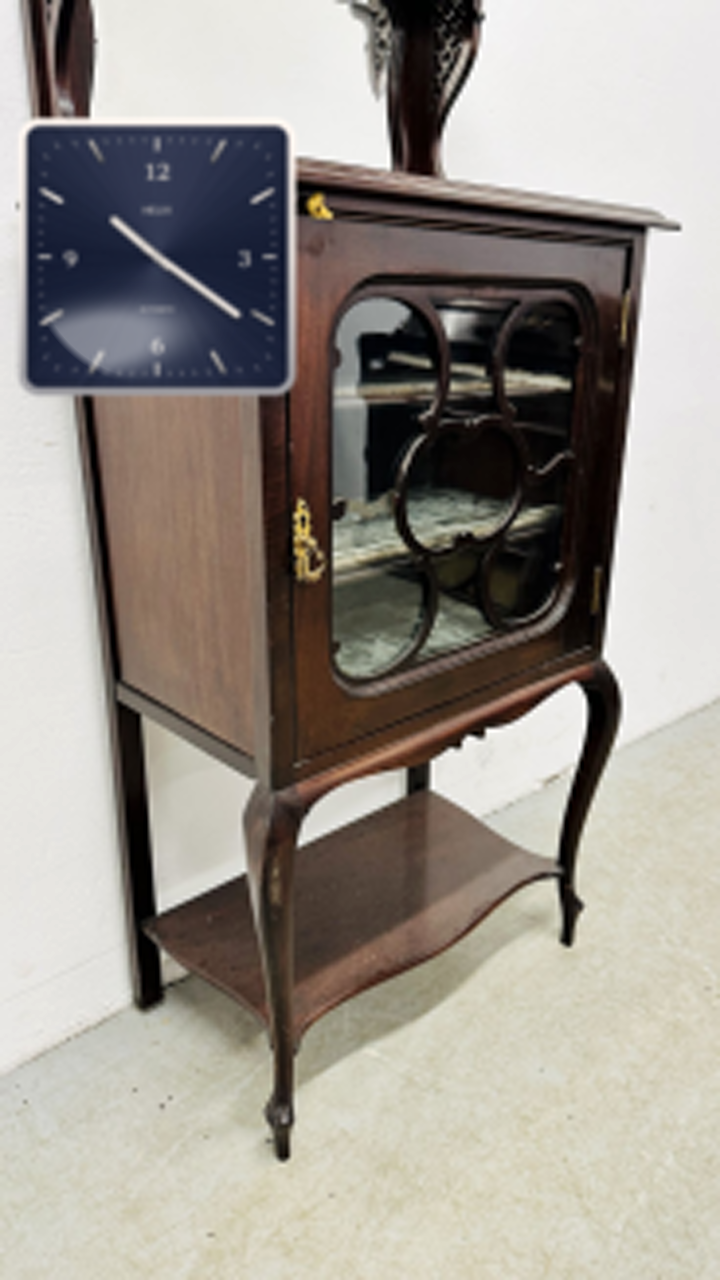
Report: 10:21
